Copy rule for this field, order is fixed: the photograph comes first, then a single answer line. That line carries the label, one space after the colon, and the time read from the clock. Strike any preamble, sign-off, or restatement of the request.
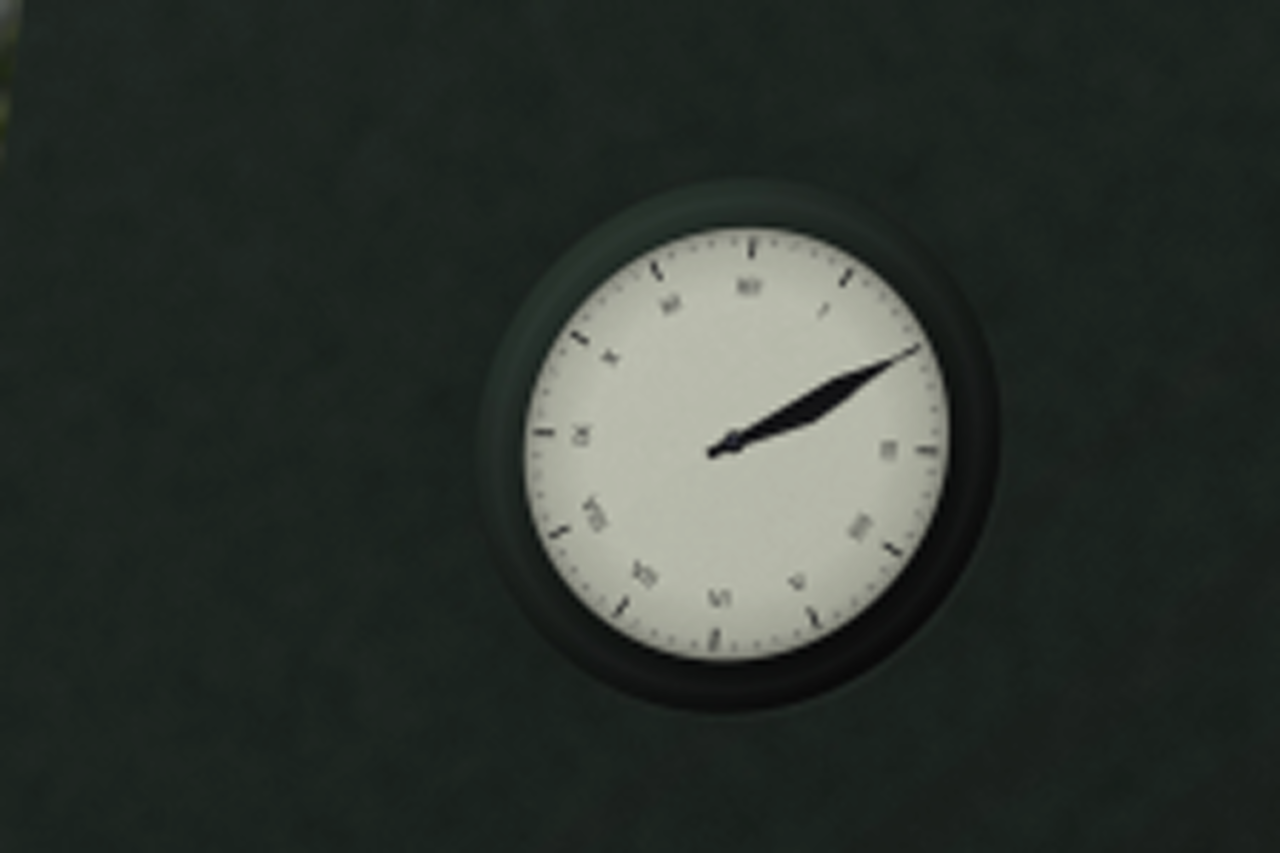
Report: 2:10
